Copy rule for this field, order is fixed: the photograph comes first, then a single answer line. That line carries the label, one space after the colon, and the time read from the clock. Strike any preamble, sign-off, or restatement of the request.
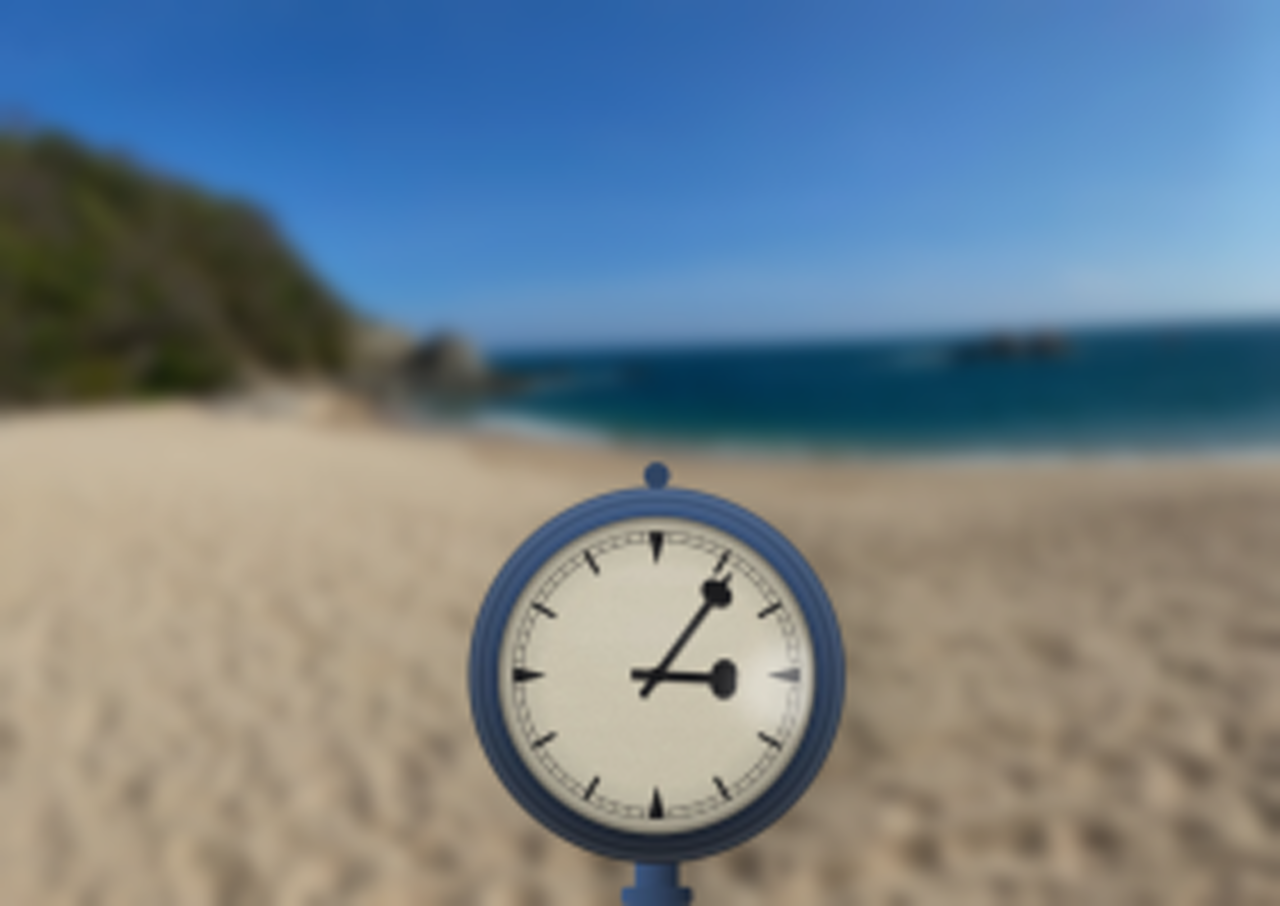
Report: 3:06
